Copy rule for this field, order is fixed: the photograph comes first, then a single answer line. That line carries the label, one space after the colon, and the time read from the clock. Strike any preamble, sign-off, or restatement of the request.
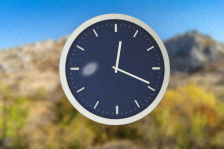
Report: 12:19
